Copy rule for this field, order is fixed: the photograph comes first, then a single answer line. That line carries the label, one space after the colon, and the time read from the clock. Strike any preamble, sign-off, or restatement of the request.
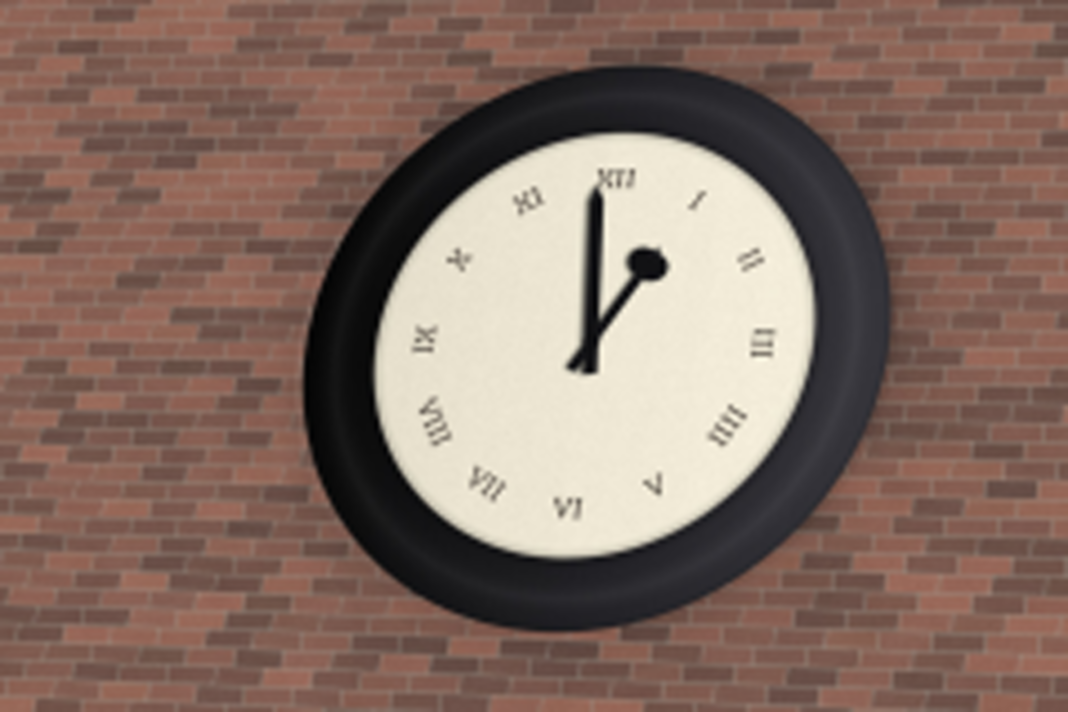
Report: 12:59
